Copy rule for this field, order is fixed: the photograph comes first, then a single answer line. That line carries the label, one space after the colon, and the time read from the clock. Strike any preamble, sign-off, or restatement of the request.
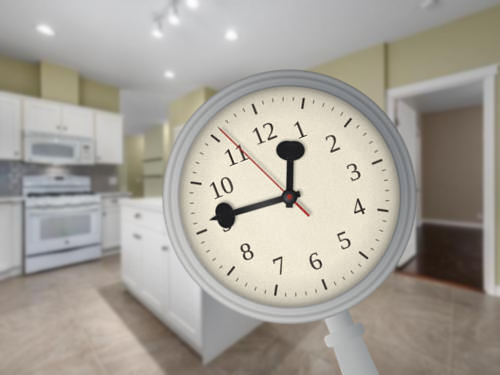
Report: 12:45:56
